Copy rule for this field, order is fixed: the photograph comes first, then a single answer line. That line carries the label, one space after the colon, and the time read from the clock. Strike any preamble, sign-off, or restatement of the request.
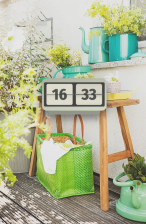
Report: 16:33
